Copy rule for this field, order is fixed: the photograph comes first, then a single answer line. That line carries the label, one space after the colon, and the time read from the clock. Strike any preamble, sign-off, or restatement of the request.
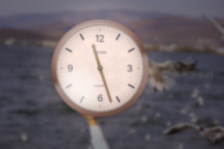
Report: 11:27
